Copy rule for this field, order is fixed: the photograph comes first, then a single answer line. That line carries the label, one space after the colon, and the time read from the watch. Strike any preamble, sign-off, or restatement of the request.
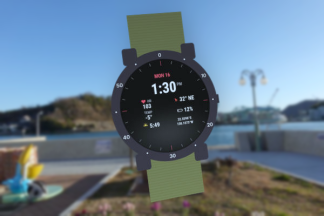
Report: 1:30
